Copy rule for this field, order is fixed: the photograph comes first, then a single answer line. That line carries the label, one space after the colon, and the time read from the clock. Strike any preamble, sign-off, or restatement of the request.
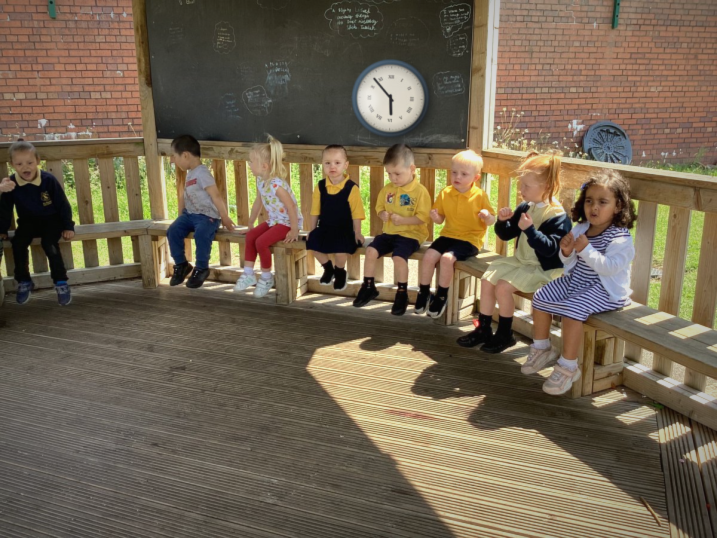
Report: 5:53
